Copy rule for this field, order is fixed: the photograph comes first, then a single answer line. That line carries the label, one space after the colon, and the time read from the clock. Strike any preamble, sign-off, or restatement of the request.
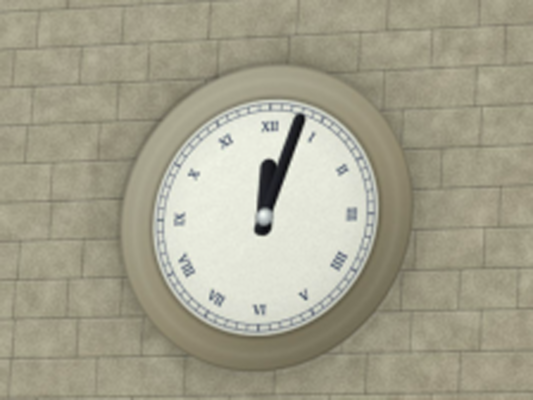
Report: 12:03
